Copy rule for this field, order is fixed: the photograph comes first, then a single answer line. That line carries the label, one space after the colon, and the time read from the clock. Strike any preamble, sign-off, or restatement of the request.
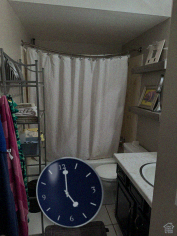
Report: 5:01
